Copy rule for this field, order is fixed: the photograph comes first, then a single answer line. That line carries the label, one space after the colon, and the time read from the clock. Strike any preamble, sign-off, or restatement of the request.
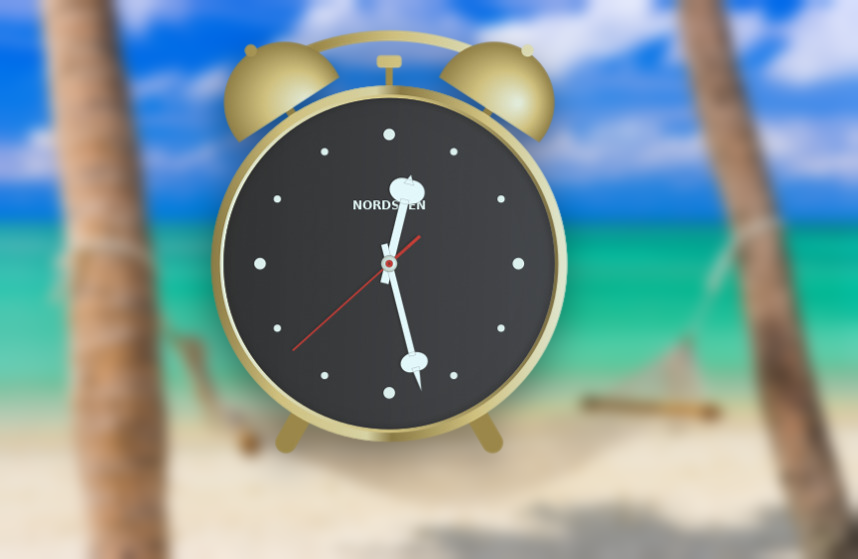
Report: 12:27:38
